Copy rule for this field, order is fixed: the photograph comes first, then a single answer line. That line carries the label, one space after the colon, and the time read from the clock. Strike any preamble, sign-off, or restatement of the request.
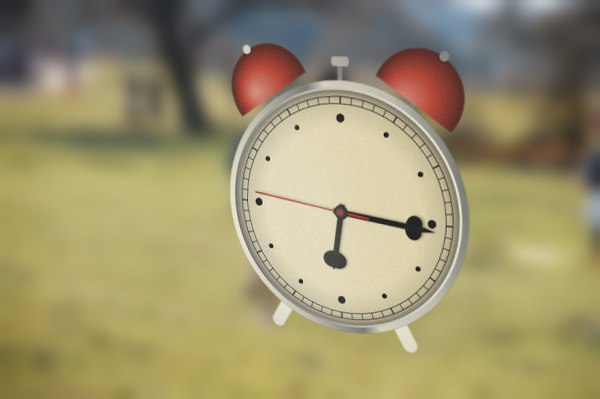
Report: 6:15:46
